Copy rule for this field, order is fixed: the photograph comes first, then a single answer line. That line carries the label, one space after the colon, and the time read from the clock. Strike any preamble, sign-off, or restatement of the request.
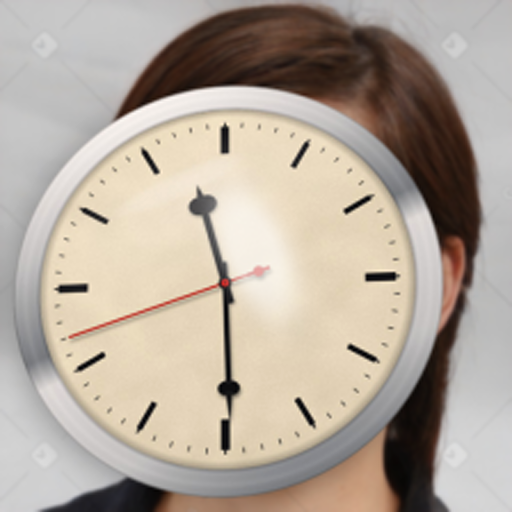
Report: 11:29:42
